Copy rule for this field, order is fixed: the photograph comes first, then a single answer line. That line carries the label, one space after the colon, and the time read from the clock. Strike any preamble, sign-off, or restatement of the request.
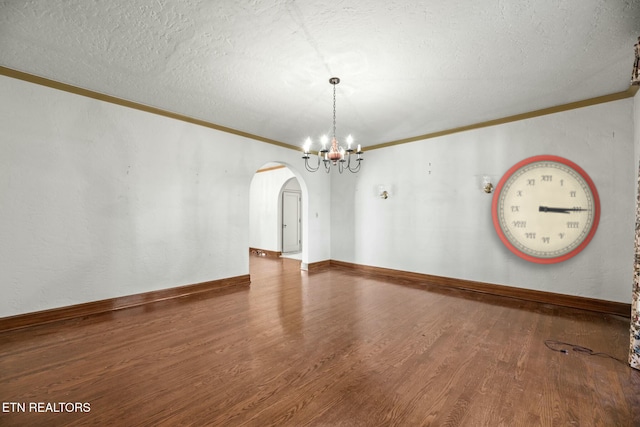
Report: 3:15
